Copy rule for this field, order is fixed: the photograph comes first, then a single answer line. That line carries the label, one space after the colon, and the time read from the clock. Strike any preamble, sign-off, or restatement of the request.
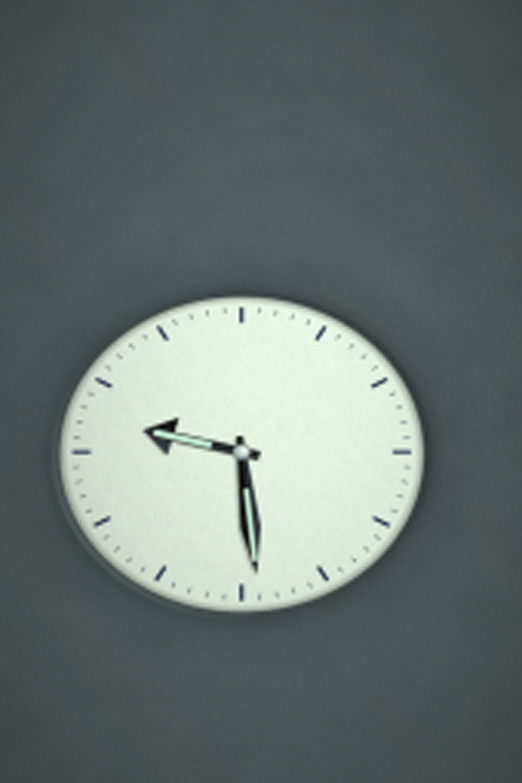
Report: 9:29
